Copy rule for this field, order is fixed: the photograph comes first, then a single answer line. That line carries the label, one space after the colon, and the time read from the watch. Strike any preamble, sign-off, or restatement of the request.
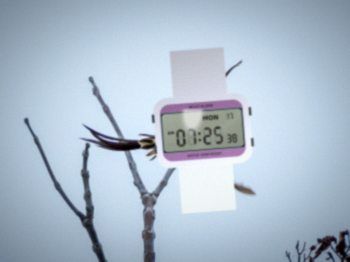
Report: 7:25
